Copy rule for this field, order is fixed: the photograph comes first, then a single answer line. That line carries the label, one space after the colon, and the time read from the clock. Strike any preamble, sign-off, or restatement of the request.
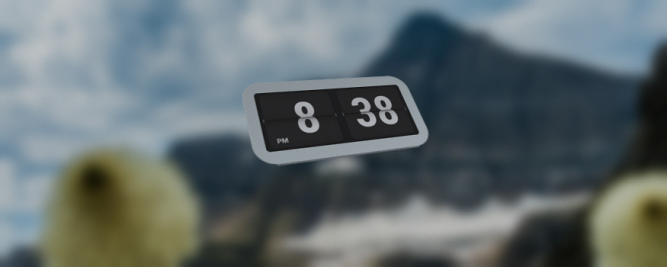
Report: 8:38
